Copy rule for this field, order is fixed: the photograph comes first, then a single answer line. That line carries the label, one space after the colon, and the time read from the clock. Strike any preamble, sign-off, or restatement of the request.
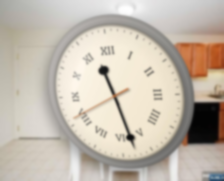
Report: 11:27:41
